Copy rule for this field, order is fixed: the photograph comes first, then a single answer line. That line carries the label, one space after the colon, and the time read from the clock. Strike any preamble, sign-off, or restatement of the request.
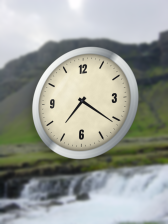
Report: 7:21
